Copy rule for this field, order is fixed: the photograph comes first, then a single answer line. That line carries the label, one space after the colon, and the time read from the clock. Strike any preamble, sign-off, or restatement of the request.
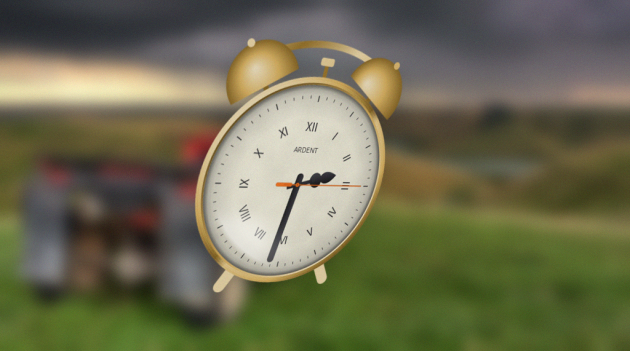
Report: 2:31:15
